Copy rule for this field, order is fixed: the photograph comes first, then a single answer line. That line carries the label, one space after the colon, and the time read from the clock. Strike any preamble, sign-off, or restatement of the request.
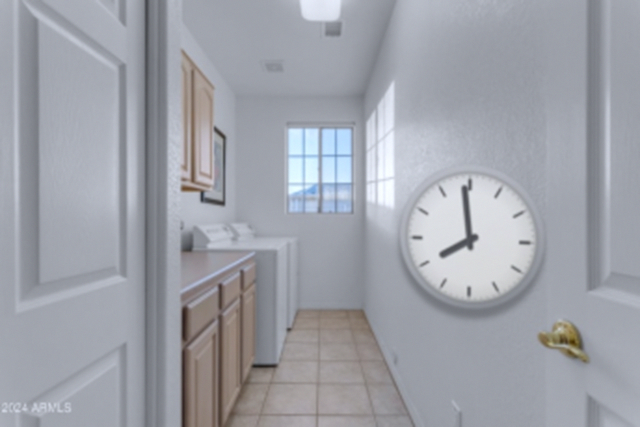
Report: 7:59
